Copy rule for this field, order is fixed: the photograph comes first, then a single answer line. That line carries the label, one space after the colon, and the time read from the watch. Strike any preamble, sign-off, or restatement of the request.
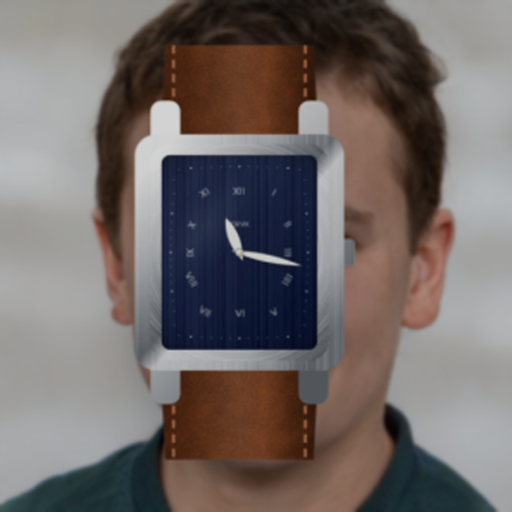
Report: 11:17
